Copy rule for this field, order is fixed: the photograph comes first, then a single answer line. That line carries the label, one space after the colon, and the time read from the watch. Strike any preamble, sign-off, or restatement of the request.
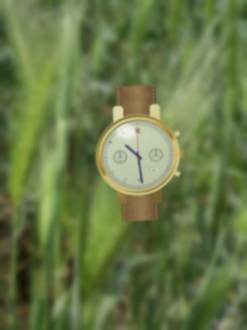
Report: 10:29
